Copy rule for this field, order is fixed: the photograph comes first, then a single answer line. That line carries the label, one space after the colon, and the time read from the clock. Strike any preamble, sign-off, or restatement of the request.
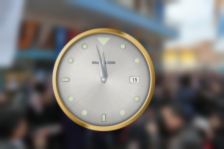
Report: 11:58
